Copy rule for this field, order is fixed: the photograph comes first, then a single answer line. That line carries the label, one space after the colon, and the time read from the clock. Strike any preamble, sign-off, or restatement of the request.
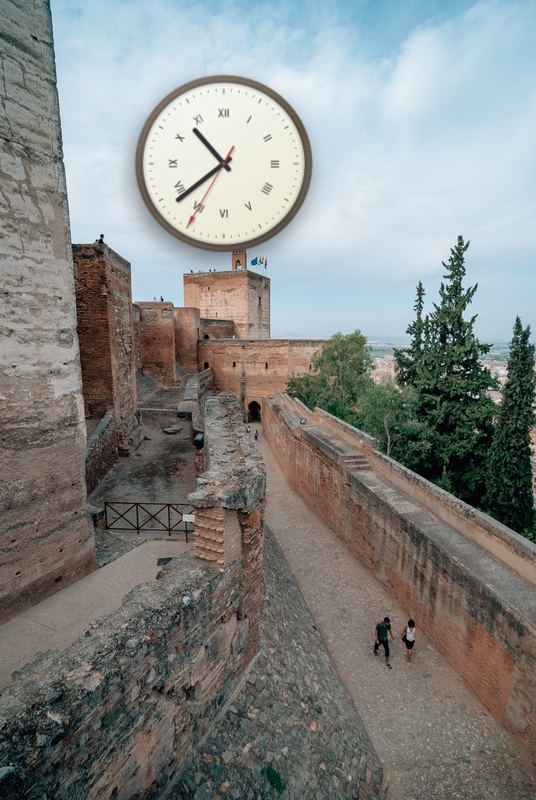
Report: 10:38:35
